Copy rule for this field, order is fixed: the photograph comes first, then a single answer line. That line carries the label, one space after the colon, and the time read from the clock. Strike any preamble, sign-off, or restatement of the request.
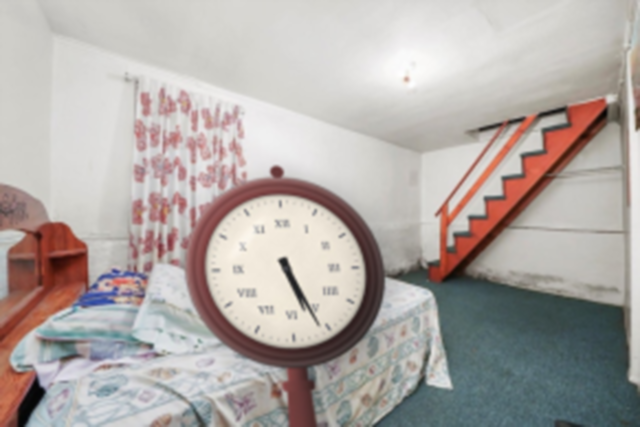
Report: 5:26
